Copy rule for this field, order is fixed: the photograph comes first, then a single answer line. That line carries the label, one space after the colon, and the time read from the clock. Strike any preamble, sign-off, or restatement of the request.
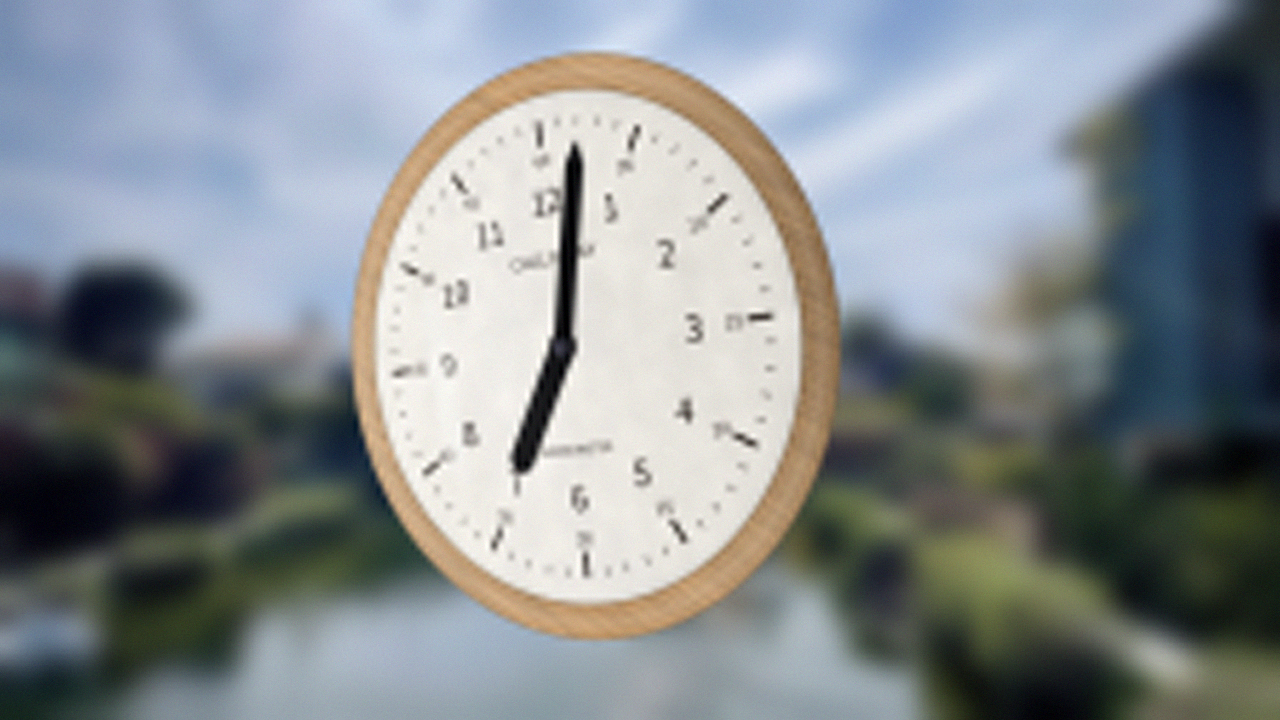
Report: 7:02
